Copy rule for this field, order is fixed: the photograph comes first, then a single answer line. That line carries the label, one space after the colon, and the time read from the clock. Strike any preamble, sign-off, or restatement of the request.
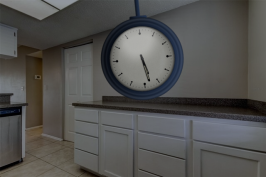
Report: 5:28
